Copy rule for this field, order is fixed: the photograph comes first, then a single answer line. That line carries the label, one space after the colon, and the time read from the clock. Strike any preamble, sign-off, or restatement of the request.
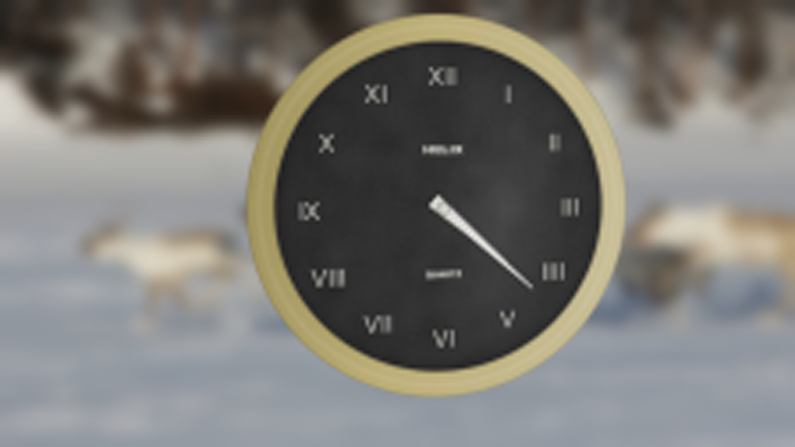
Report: 4:22
